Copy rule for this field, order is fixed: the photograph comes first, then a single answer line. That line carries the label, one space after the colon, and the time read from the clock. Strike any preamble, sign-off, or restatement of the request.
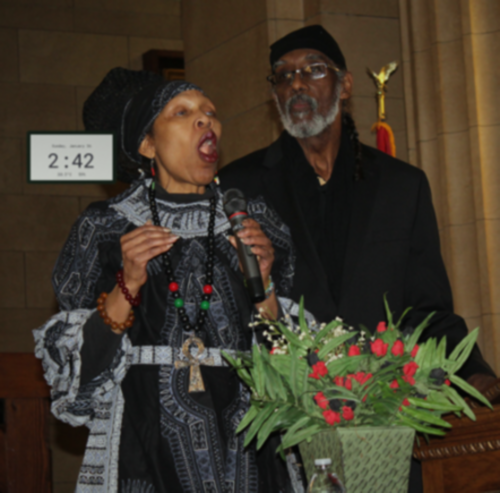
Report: 2:42
